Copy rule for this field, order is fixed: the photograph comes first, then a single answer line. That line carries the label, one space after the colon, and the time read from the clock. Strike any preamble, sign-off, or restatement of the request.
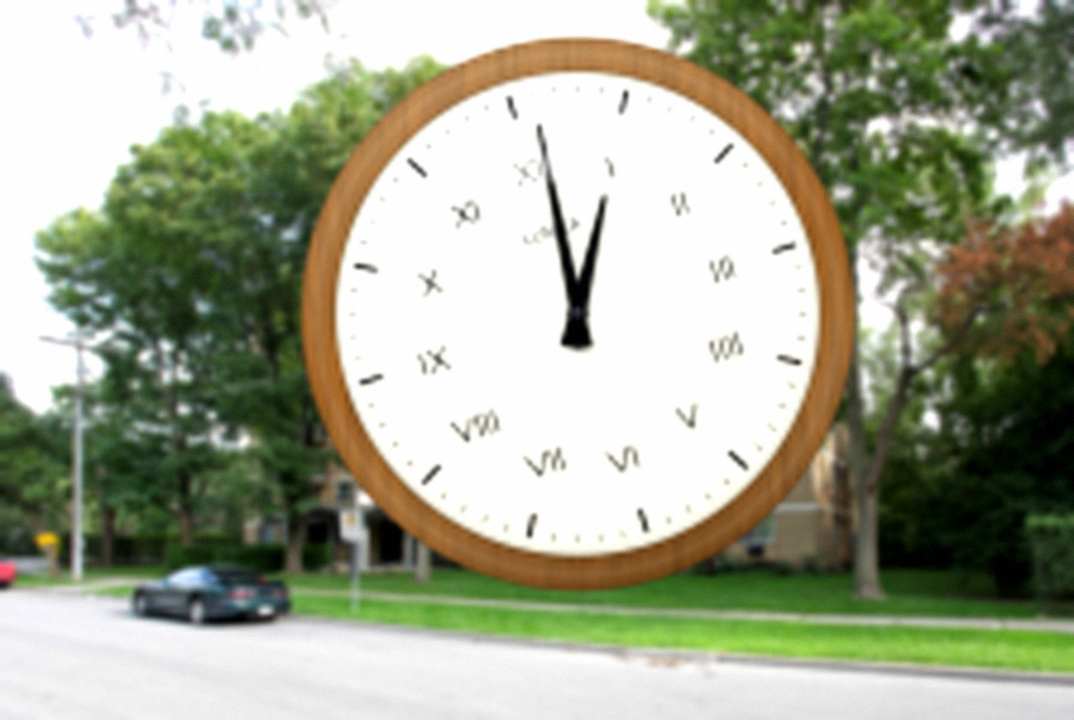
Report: 1:01
